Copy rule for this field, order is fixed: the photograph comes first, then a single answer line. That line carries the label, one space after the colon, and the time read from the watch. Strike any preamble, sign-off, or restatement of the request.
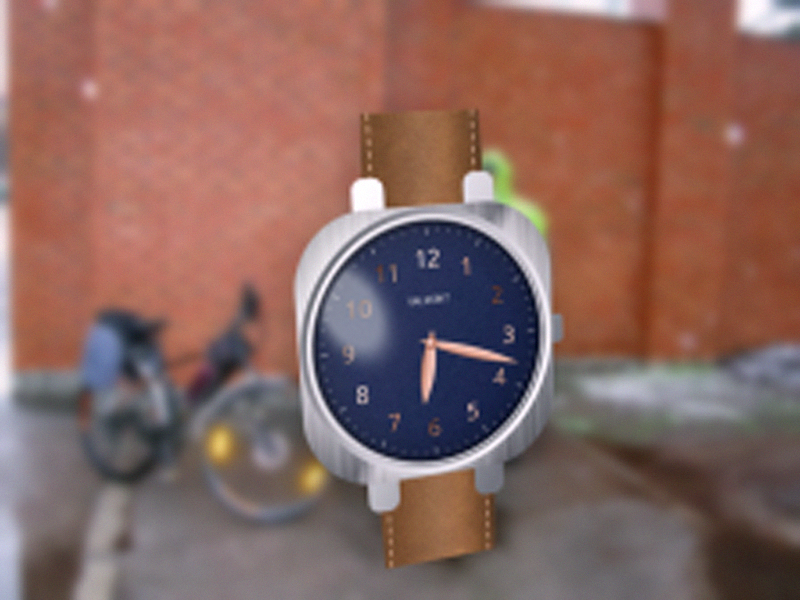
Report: 6:18
